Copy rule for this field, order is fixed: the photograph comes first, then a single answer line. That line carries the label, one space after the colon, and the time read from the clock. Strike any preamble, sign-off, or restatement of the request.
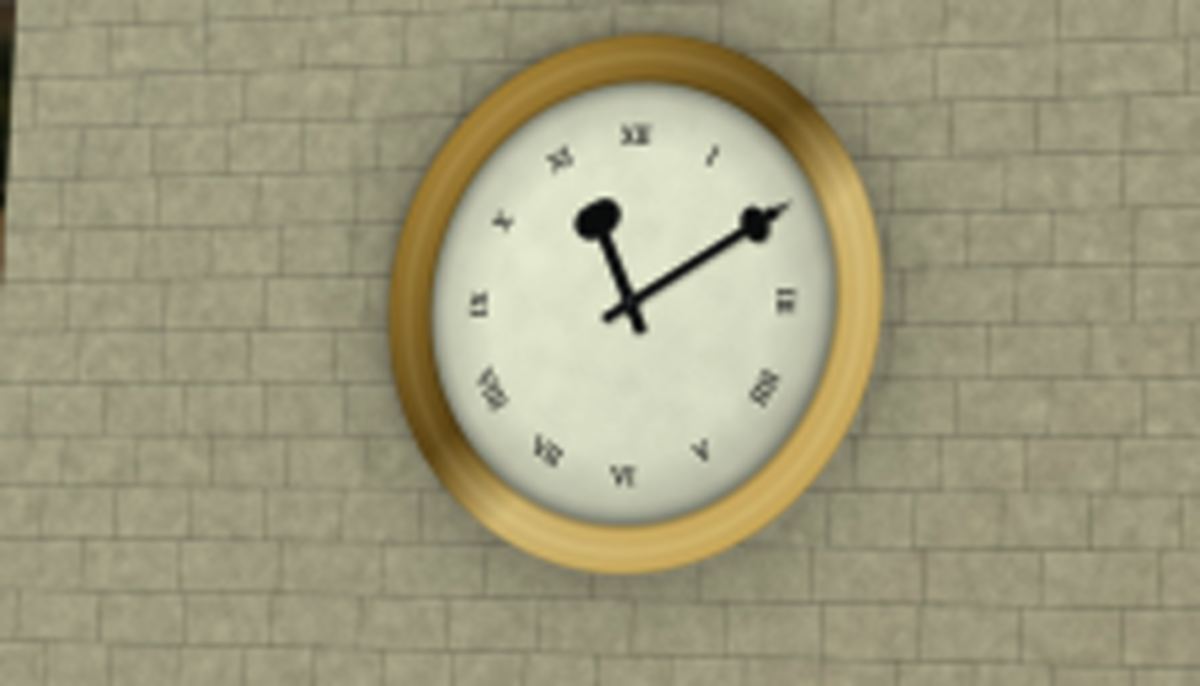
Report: 11:10
